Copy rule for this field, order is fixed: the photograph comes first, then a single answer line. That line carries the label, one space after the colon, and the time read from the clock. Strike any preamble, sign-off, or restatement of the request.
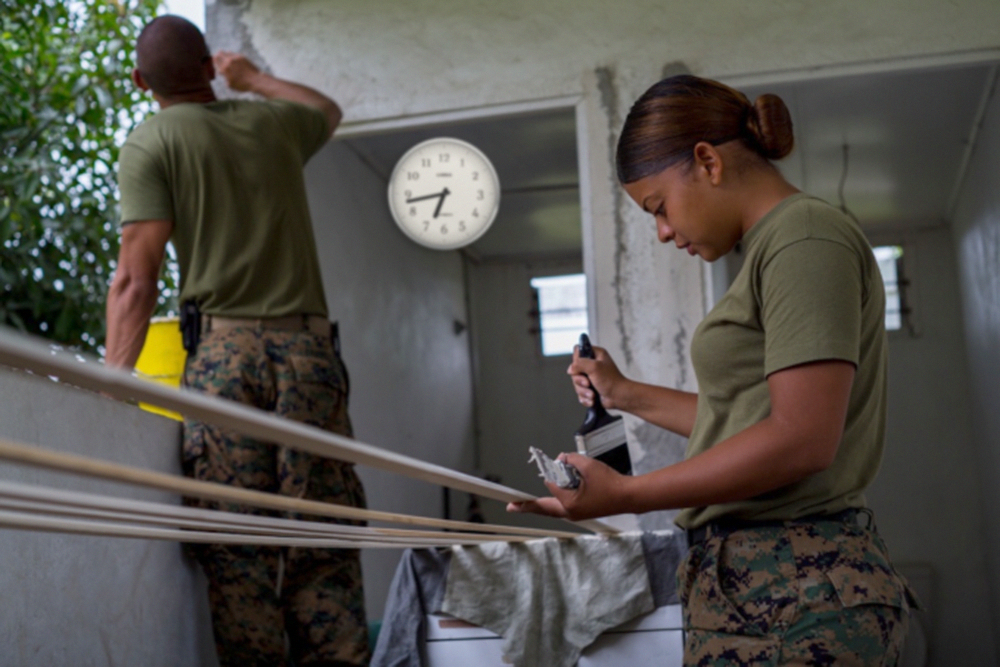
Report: 6:43
